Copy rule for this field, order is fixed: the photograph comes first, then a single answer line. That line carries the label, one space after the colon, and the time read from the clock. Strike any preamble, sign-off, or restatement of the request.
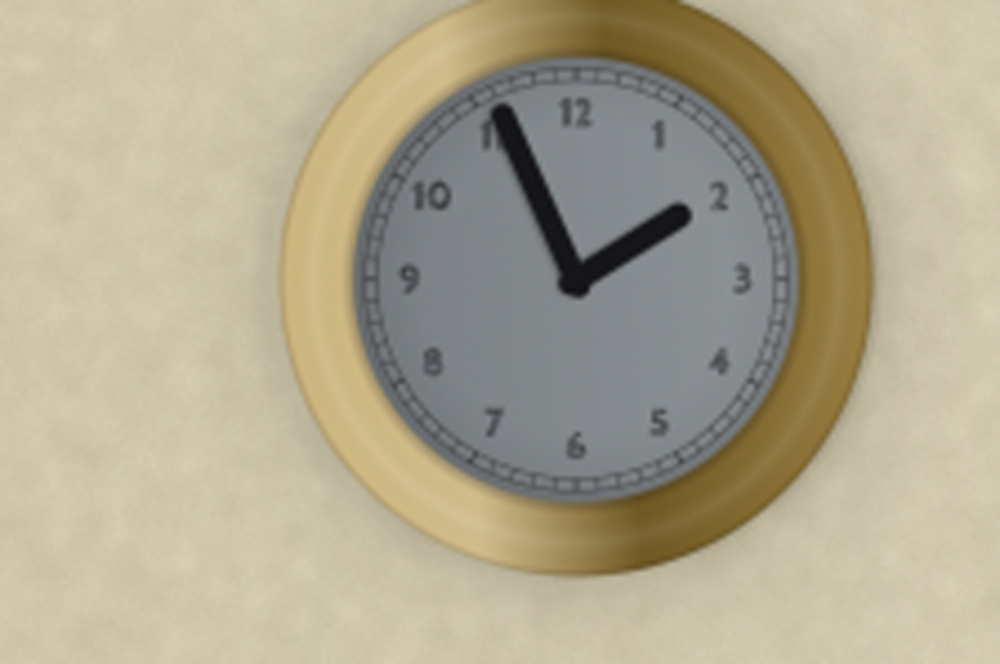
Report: 1:56
